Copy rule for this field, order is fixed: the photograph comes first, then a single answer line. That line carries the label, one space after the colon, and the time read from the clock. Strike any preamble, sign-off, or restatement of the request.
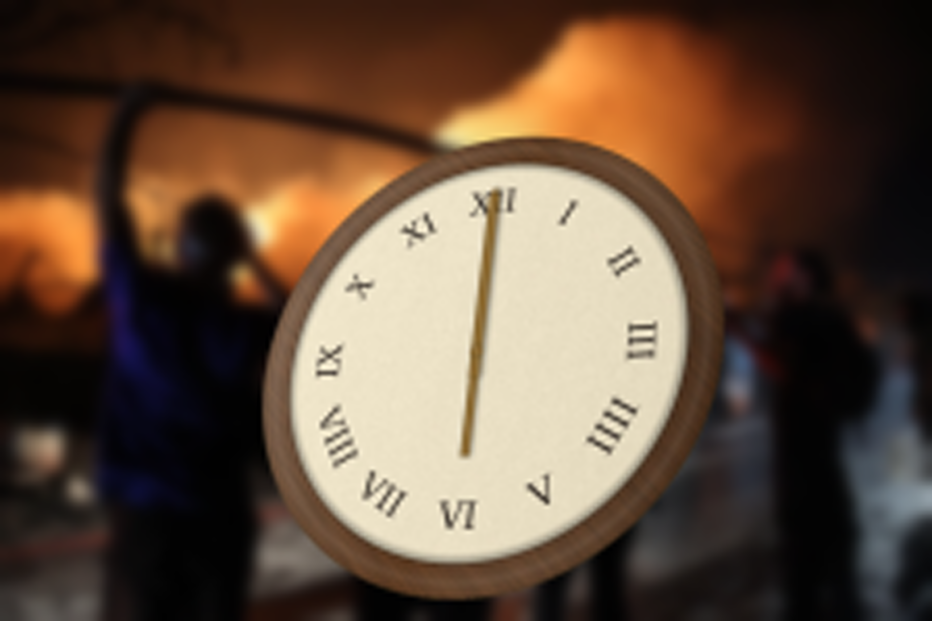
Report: 6:00
